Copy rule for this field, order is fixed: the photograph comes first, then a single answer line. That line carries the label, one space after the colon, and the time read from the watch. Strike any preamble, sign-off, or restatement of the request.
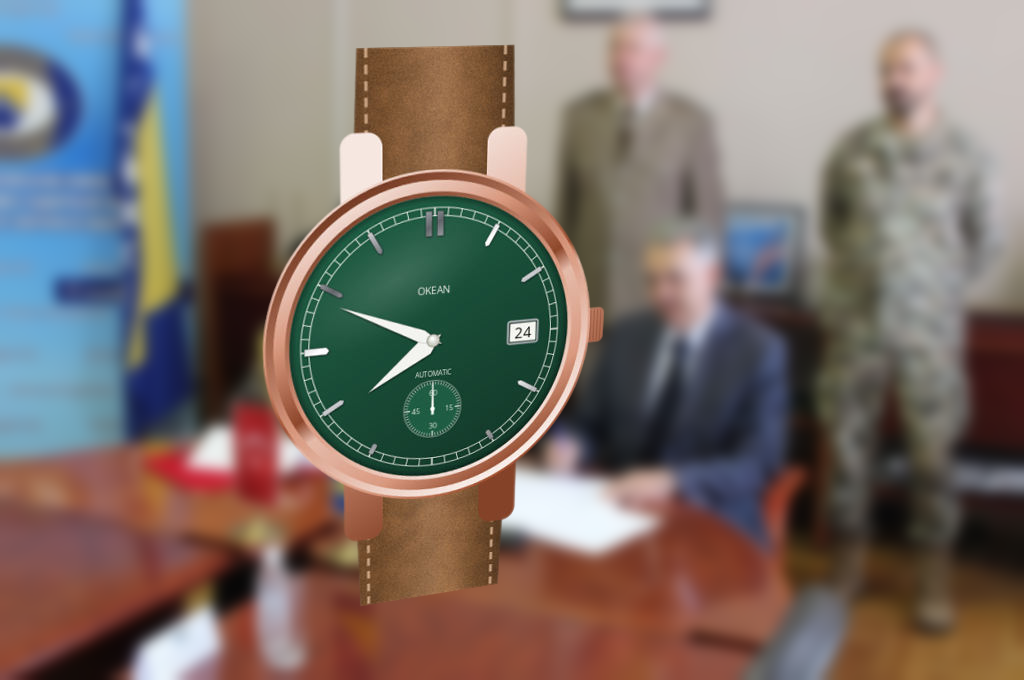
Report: 7:49
